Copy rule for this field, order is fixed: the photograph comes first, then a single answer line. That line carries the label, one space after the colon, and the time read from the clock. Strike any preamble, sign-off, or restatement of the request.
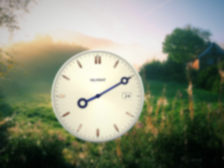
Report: 8:10
